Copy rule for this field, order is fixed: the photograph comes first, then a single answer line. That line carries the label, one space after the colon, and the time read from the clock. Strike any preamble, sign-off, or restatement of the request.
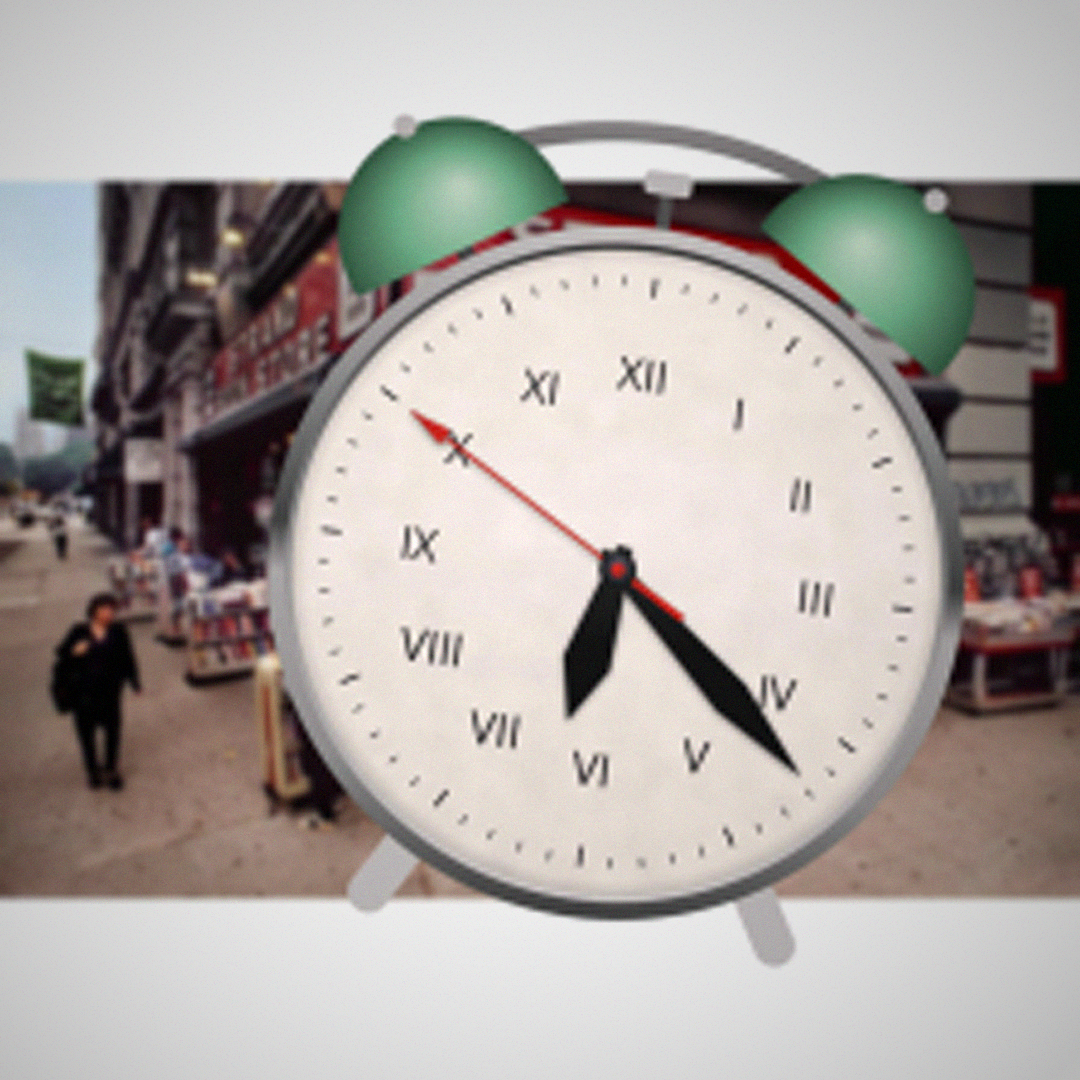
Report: 6:21:50
